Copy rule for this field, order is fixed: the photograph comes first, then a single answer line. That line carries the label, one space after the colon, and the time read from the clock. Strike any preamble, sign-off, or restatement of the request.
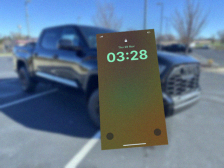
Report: 3:28
